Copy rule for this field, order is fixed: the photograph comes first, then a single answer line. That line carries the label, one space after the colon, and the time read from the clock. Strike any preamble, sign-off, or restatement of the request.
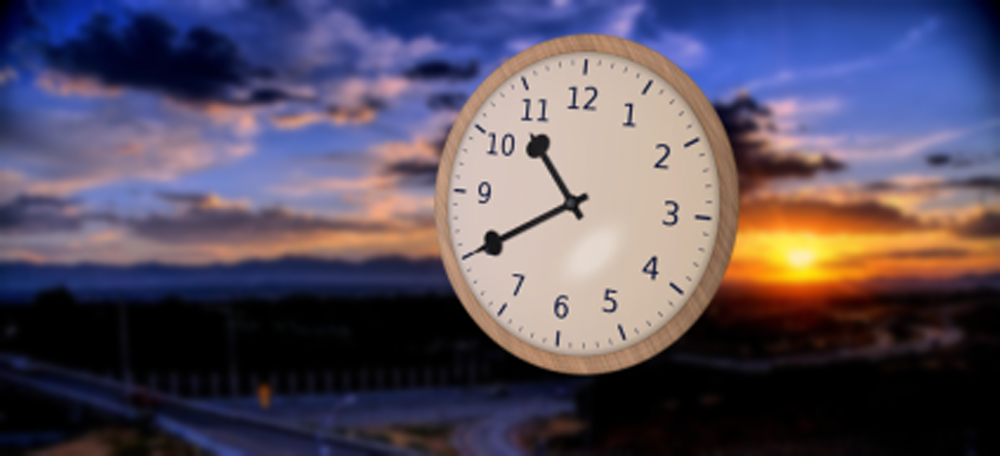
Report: 10:40
